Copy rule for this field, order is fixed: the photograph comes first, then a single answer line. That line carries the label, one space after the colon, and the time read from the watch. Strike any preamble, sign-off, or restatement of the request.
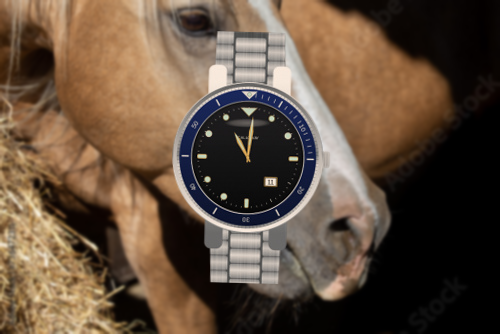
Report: 11:01
